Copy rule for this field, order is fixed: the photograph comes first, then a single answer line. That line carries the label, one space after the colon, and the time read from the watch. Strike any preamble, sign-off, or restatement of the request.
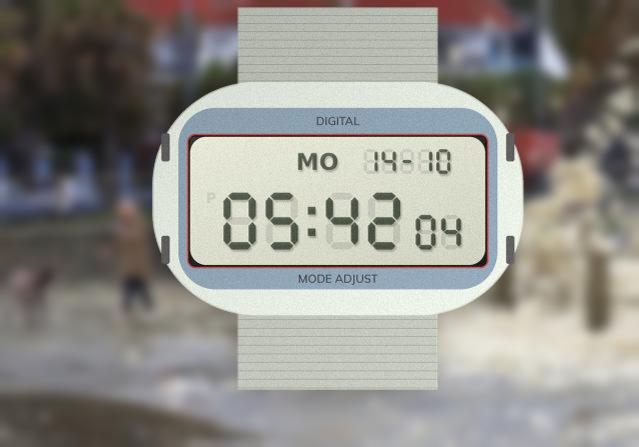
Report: 5:42:04
